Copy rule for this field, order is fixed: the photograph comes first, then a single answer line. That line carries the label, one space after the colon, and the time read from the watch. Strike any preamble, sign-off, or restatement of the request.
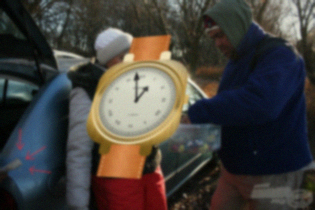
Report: 12:58
